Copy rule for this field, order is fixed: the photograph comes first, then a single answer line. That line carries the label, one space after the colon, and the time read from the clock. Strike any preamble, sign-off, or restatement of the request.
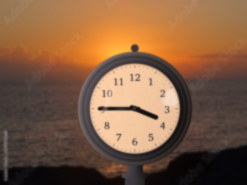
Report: 3:45
